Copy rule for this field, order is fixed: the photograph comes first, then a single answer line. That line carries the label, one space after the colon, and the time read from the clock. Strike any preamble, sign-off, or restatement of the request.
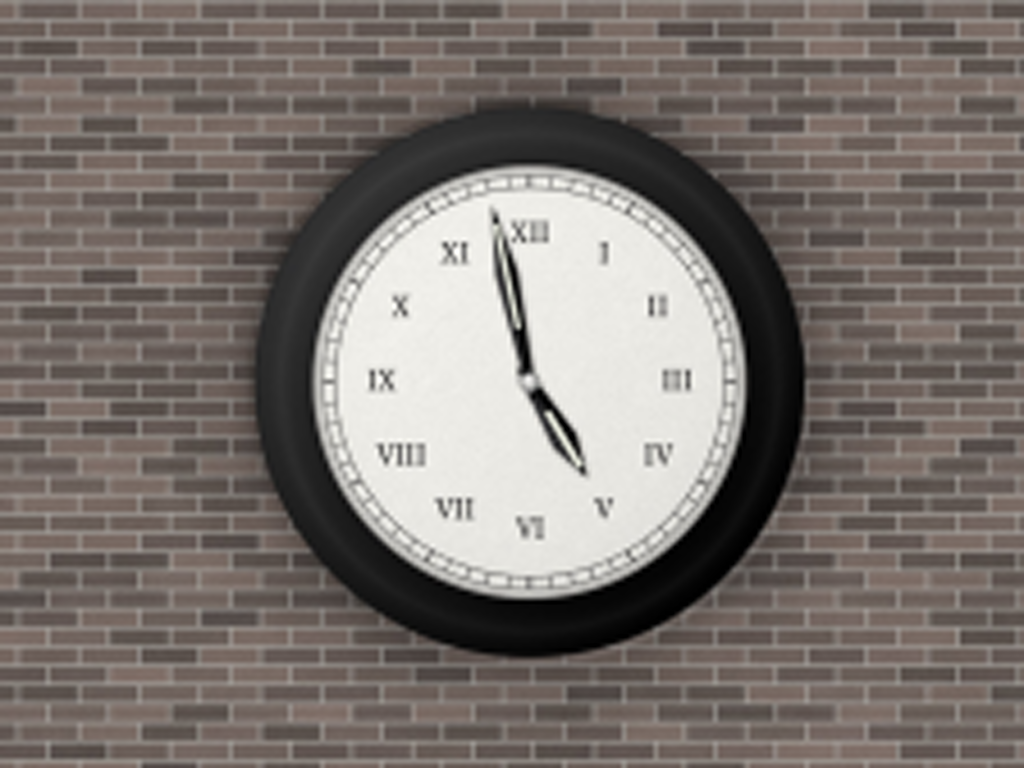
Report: 4:58
